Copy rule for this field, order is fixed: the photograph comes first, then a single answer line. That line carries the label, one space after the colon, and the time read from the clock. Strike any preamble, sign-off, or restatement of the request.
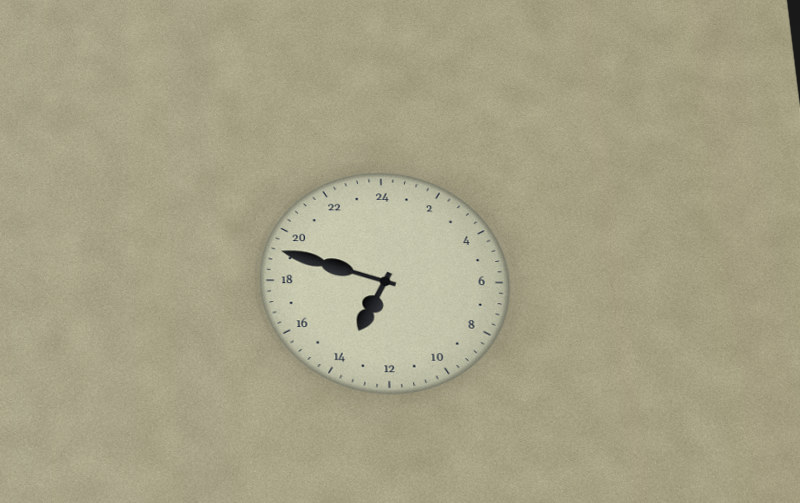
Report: 13:48
